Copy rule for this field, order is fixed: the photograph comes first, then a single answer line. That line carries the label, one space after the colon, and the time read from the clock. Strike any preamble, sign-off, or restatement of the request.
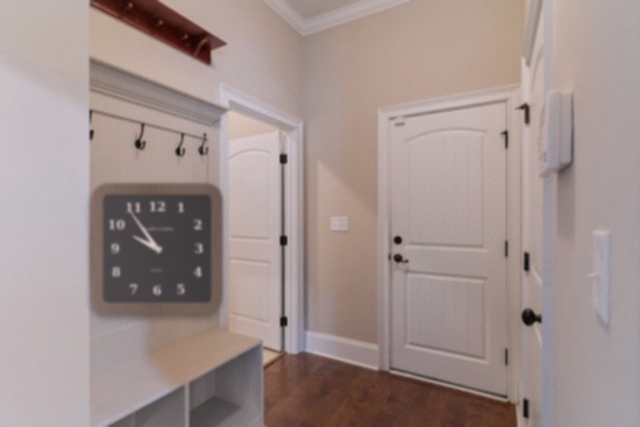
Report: 9:54
